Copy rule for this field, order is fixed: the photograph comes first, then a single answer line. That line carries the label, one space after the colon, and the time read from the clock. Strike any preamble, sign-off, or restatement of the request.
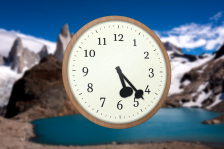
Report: 5:23
